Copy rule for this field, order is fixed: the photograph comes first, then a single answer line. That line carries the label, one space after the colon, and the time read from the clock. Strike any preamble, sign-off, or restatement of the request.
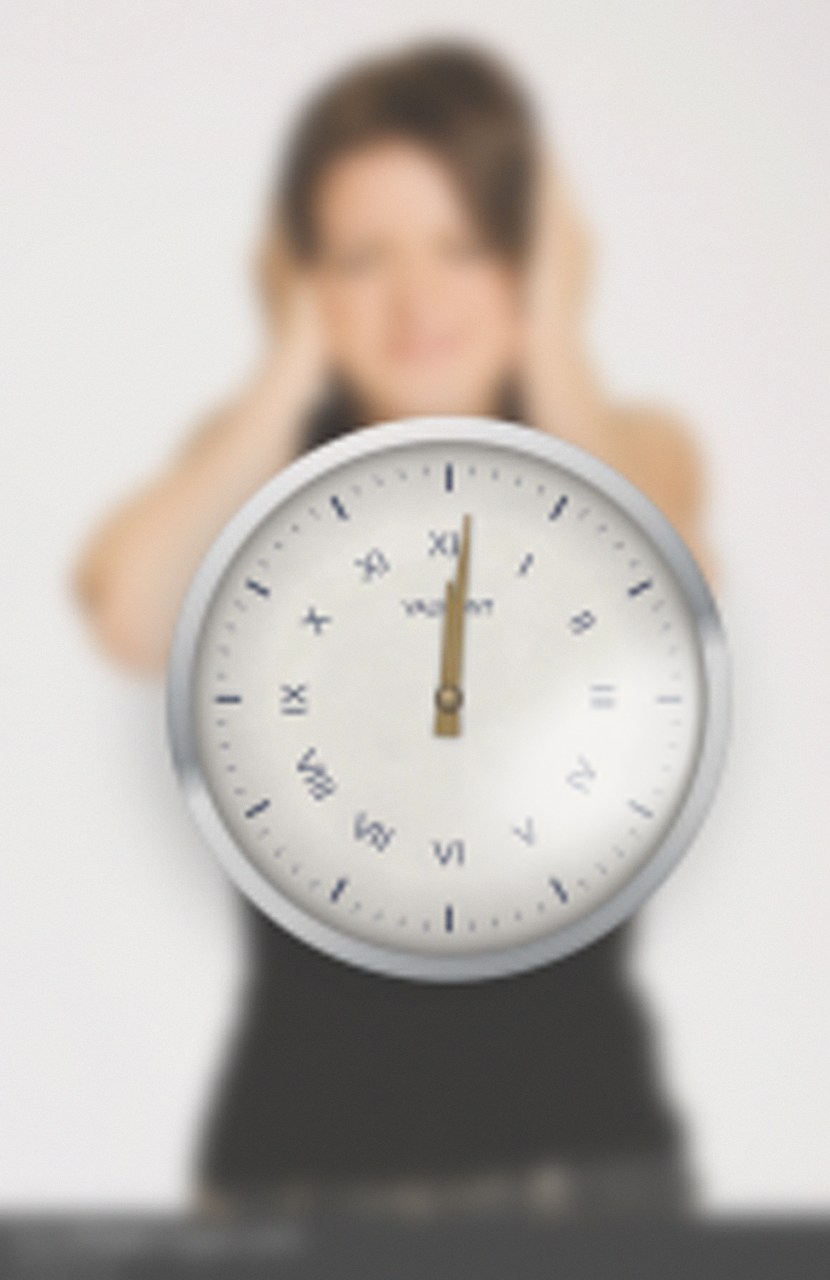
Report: 12:01
